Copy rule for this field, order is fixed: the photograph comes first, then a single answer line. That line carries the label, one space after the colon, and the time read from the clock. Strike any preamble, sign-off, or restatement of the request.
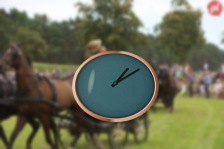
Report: 1:09
